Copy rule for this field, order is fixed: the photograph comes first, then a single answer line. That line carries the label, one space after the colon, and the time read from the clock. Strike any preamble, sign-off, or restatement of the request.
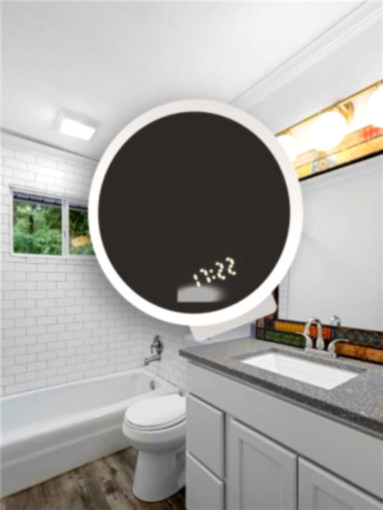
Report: 17:22
